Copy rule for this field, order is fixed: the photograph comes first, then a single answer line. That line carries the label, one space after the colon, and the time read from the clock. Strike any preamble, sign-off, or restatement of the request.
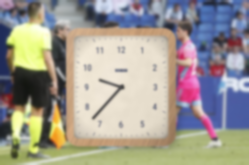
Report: 9:37
